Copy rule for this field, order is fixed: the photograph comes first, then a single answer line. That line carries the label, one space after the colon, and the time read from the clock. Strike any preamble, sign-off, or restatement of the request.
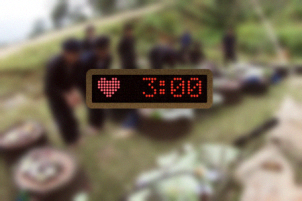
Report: 3:00
